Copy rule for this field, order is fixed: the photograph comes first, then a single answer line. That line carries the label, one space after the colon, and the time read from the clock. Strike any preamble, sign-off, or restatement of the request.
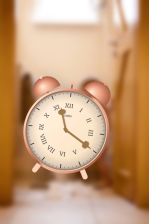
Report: 11:20
